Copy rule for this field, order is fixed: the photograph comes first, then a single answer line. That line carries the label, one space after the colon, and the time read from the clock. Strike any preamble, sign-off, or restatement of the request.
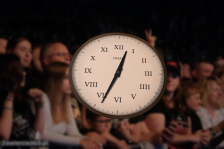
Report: 12:34
